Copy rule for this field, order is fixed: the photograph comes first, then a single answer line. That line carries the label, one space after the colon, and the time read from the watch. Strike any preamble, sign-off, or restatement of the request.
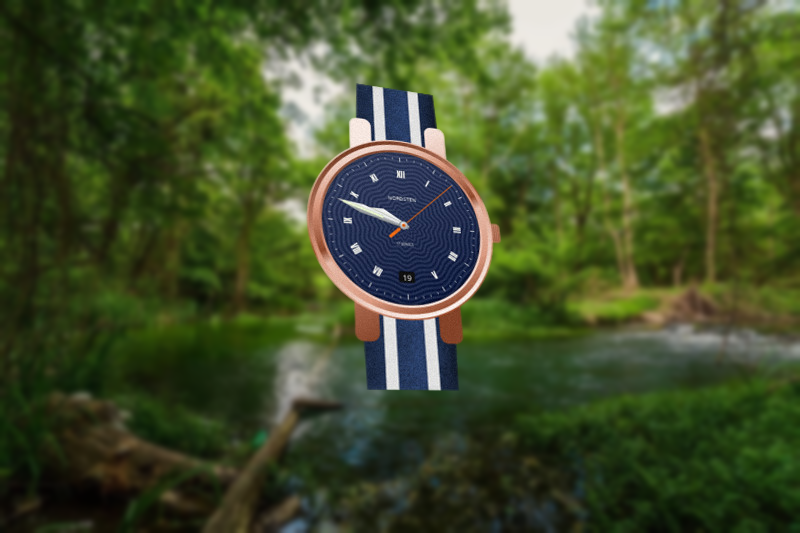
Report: 9:48:08
